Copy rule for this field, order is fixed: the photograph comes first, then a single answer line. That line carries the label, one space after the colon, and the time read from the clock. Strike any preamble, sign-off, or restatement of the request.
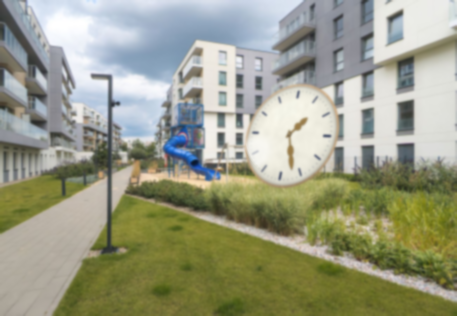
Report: 1:27
